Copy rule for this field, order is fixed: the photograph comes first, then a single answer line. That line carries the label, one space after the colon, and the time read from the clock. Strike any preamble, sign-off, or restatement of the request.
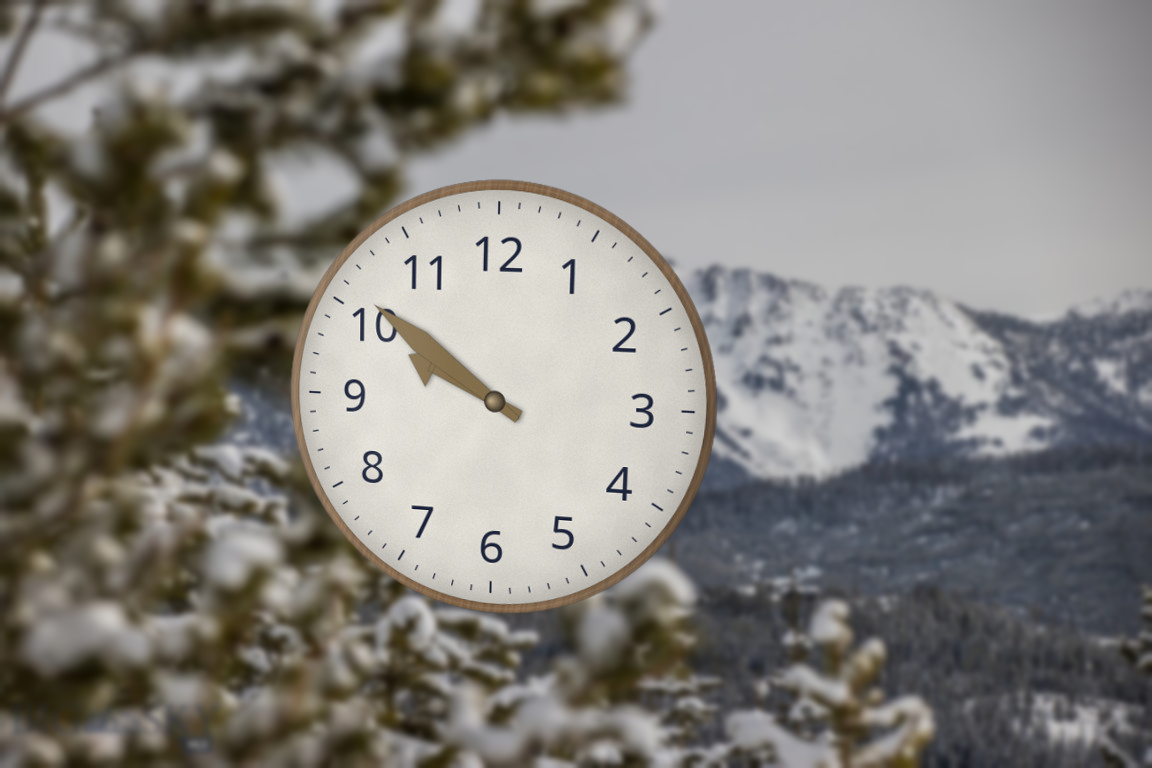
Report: 9:51
